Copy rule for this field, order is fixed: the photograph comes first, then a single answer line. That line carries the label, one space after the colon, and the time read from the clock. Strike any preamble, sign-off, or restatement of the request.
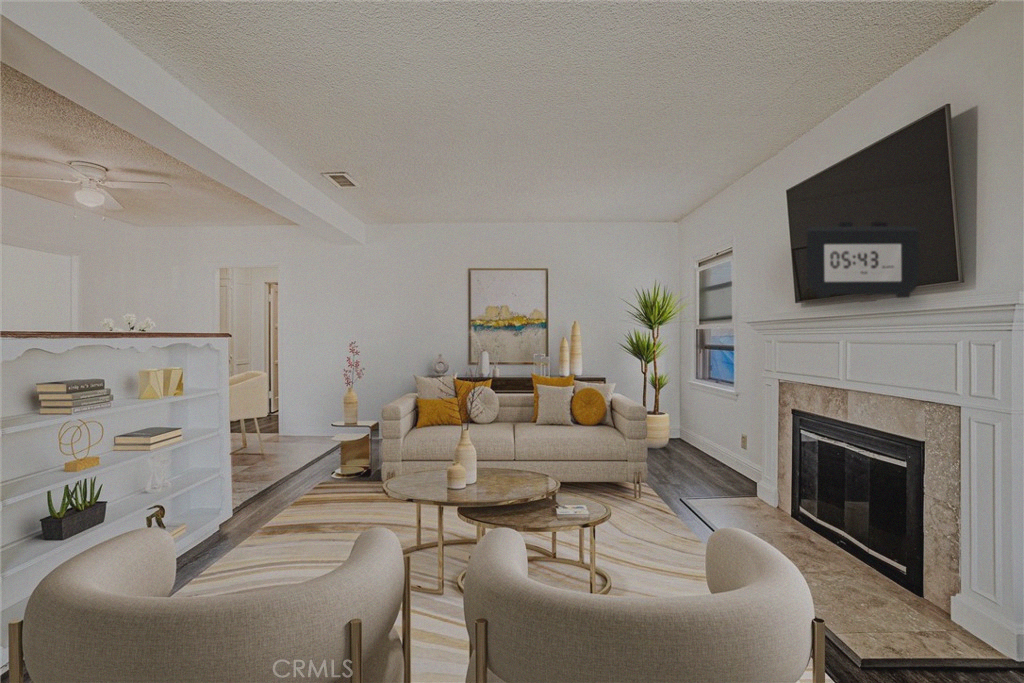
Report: 5:43
